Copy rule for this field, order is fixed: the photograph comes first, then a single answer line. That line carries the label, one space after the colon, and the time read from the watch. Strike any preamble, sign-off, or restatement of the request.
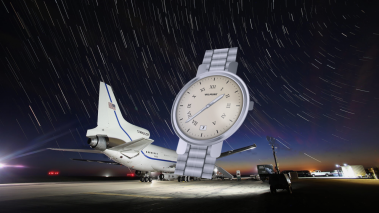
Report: 1:38
